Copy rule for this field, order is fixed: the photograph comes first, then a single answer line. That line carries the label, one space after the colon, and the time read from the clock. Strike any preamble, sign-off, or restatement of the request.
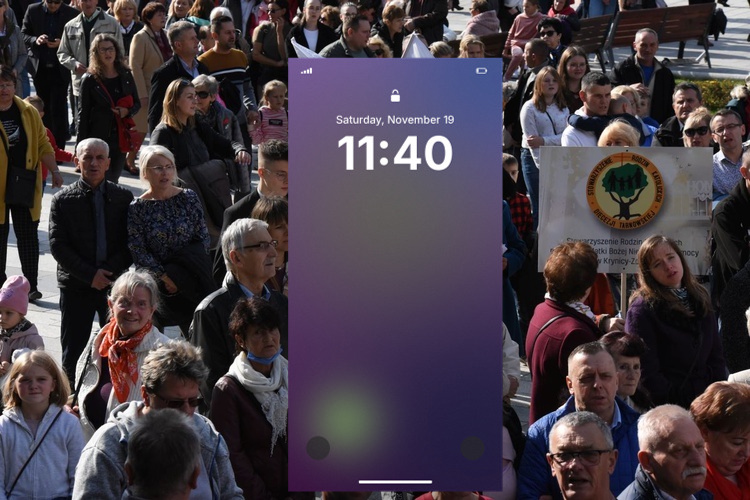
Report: 11:40
